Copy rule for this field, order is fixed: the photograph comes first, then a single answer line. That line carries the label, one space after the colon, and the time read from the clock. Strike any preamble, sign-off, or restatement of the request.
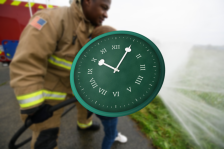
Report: 10:05
